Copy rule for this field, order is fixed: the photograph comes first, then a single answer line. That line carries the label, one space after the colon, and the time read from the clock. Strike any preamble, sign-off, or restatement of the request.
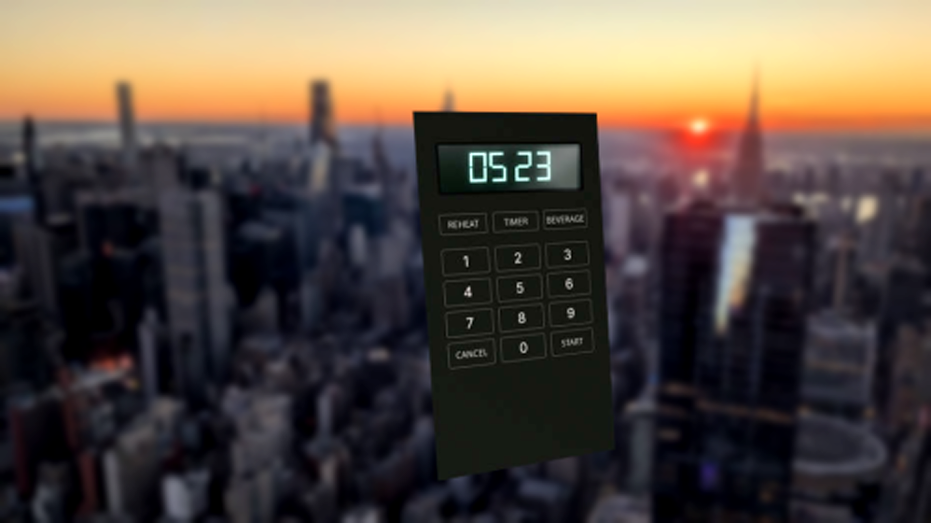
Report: 5:23
